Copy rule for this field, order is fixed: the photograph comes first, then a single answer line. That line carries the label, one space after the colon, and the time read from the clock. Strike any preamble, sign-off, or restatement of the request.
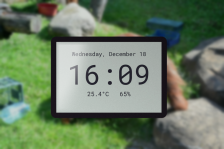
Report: 16:09
